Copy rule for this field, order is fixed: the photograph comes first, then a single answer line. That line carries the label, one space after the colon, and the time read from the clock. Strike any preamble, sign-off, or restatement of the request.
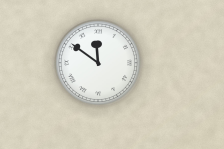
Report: 11:51
